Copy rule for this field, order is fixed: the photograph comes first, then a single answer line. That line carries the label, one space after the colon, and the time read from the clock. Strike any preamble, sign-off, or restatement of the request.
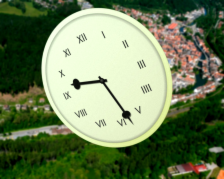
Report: 9:28
